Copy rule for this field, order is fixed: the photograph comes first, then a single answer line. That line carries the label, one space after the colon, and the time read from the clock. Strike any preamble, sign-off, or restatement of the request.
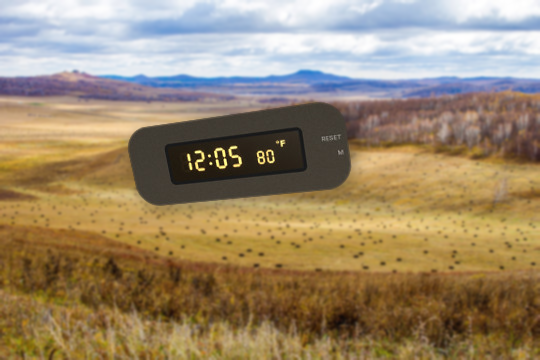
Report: 12:05
